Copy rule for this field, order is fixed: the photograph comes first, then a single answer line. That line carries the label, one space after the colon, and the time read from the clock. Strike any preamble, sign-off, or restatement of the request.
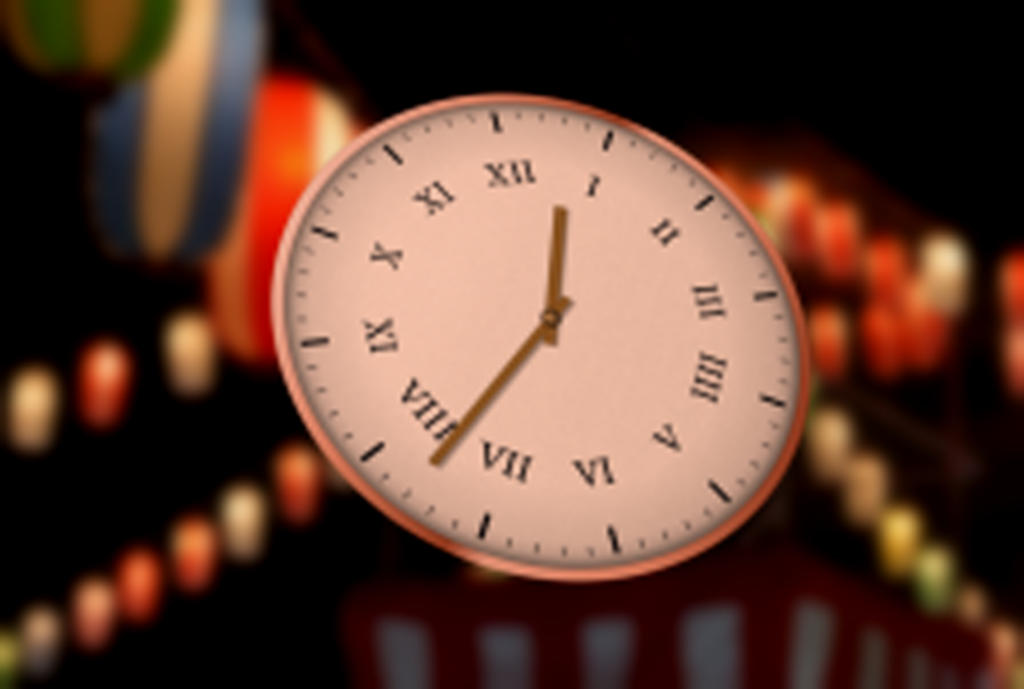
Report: 12:38
